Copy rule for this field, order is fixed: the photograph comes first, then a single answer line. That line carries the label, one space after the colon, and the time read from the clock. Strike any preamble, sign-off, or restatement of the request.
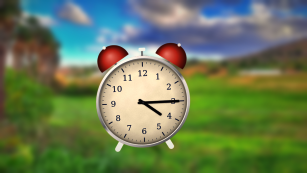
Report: 4:15
